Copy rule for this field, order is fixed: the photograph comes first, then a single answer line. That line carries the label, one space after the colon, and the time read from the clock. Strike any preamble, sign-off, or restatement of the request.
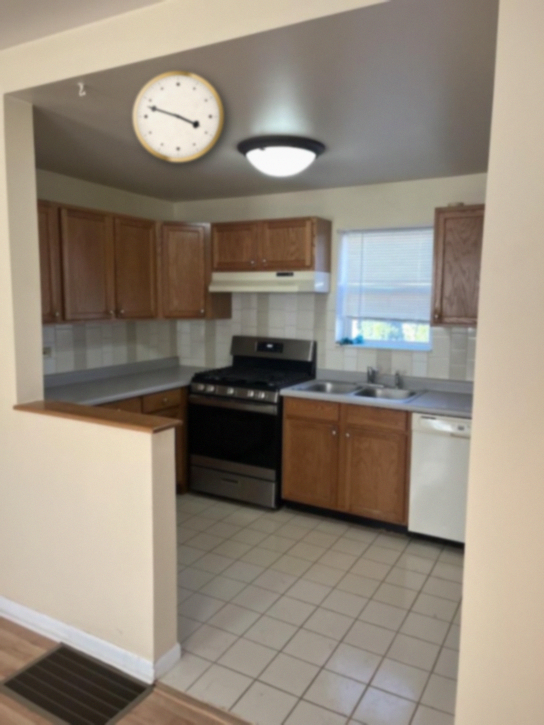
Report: 3:48
